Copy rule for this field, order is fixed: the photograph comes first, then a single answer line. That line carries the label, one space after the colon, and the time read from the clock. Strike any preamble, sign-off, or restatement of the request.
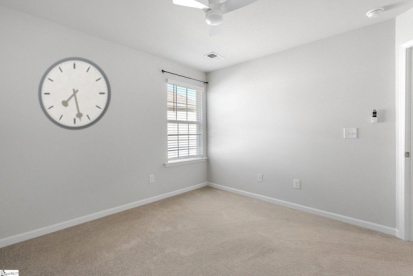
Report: 7:28
